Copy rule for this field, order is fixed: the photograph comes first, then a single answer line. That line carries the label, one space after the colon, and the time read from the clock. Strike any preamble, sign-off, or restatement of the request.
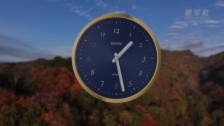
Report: 1:28
